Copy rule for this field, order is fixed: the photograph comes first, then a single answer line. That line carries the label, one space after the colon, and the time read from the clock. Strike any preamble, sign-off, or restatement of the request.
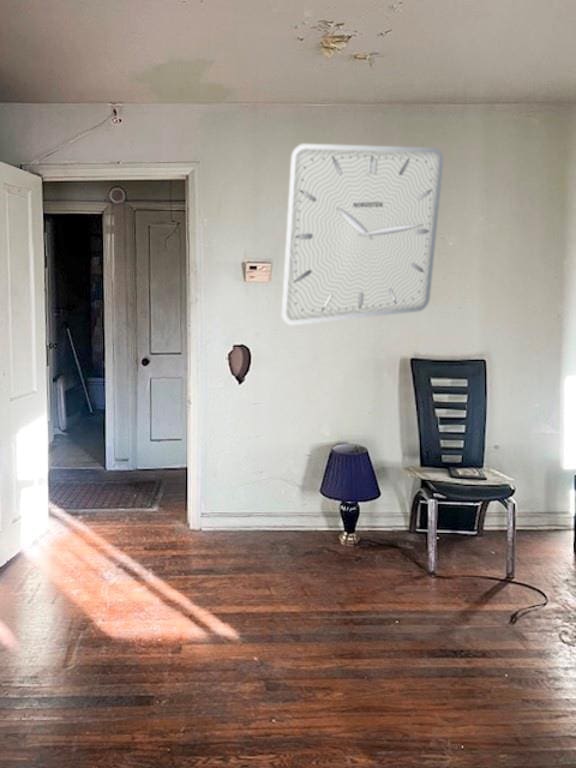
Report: 10:14
